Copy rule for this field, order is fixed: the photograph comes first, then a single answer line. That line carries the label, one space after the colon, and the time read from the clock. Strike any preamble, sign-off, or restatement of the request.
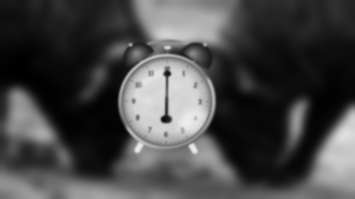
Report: 6:00
